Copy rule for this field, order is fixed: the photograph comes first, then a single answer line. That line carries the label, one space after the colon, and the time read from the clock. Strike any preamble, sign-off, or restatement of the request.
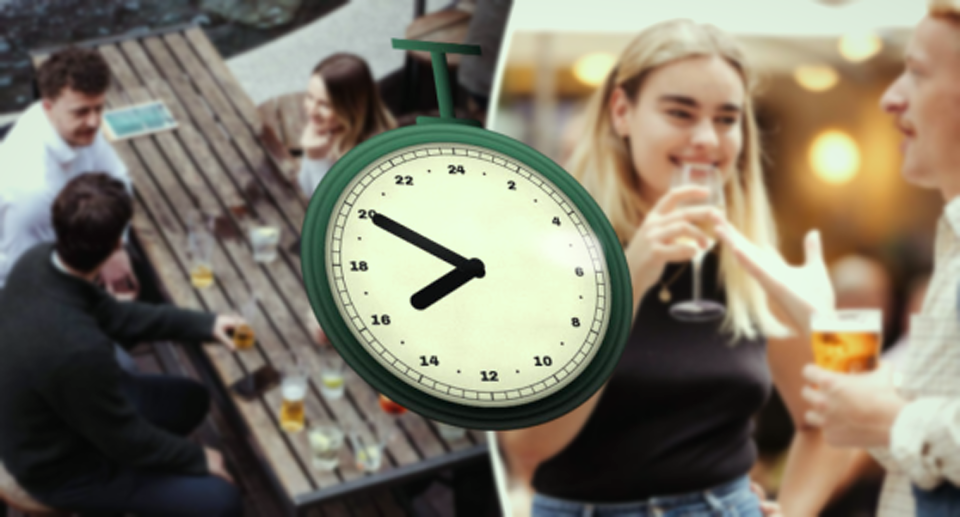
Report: 15:50
